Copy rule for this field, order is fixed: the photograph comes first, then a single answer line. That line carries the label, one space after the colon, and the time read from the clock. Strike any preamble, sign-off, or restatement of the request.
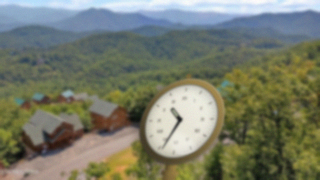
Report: 10:34
